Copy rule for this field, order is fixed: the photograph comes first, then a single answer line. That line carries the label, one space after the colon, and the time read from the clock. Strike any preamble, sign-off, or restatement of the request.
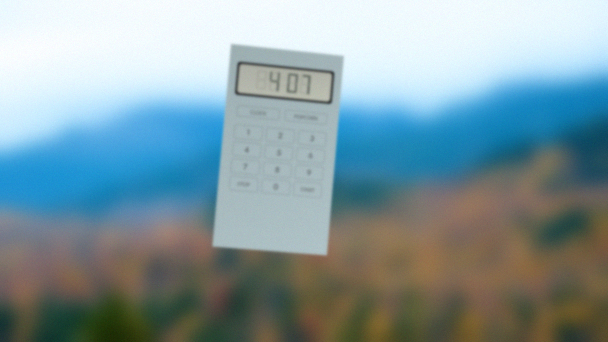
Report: 4:07
